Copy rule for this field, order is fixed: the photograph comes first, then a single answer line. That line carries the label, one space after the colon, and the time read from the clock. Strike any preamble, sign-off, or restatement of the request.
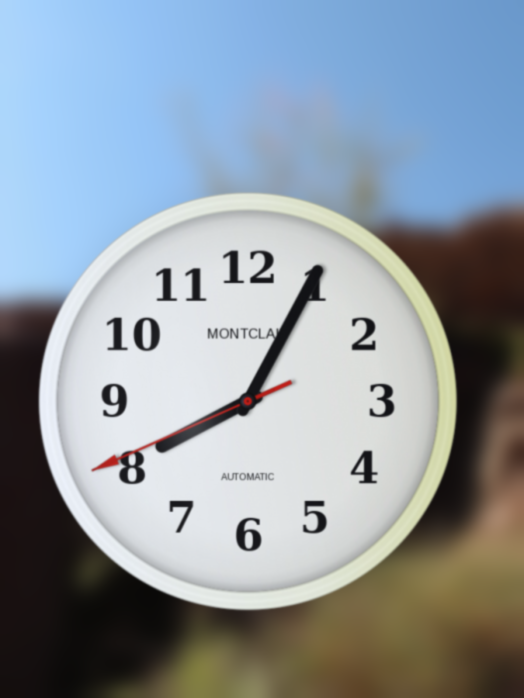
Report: 8:04:41
